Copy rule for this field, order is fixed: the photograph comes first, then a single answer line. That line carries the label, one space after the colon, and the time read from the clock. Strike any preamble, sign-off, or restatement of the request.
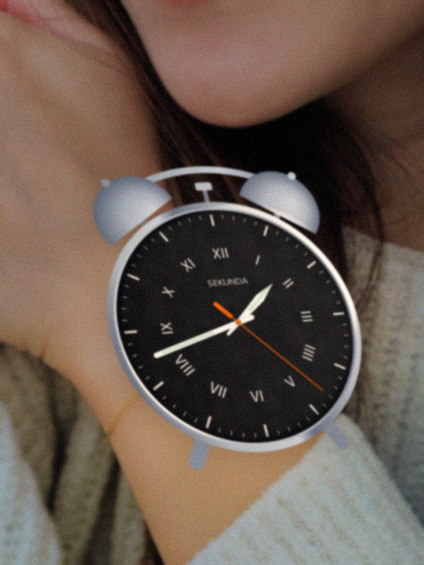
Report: 1:42:23
